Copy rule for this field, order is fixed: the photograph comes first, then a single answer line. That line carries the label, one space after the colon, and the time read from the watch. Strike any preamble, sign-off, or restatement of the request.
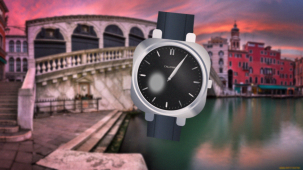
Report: 1:05
